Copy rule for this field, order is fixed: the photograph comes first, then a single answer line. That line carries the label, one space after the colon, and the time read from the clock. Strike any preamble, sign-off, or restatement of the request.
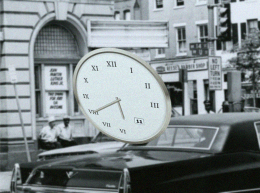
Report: 5:40
